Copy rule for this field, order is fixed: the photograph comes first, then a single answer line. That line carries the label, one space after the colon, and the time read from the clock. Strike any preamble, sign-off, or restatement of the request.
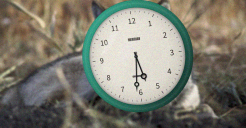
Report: 5:31
